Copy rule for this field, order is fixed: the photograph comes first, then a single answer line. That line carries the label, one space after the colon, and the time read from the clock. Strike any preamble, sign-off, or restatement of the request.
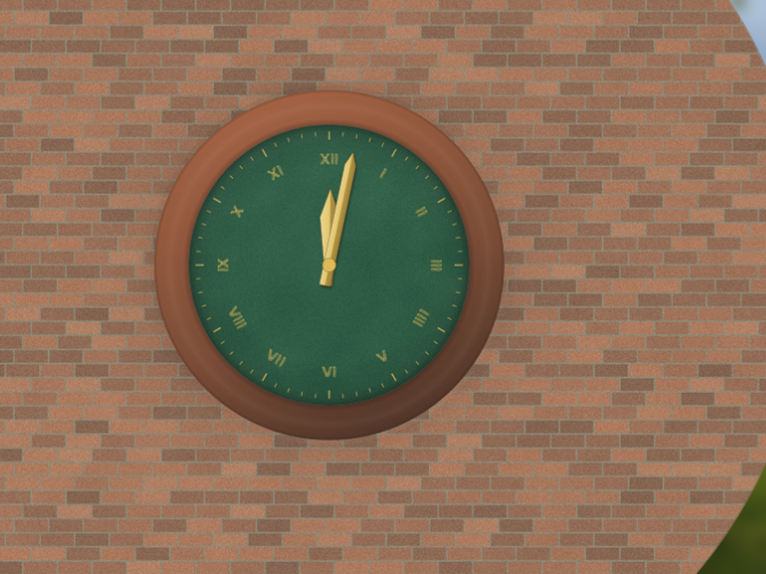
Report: 12:02
